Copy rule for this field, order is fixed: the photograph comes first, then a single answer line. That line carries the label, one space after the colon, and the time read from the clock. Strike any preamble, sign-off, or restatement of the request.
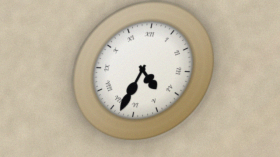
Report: 4:33
